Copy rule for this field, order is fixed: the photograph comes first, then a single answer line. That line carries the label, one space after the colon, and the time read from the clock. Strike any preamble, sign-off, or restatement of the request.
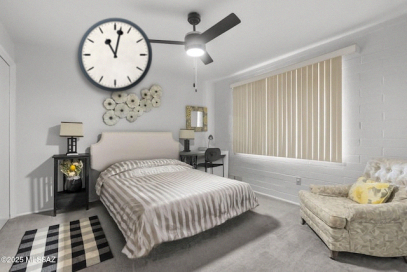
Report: 11:02
